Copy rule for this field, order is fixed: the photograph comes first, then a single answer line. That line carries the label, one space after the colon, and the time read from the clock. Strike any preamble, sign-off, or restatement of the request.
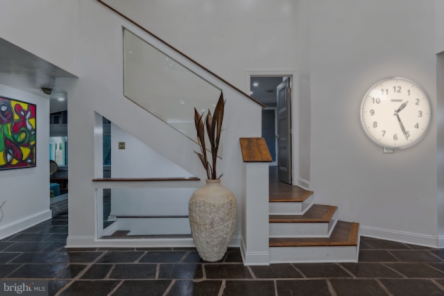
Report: 1:26
